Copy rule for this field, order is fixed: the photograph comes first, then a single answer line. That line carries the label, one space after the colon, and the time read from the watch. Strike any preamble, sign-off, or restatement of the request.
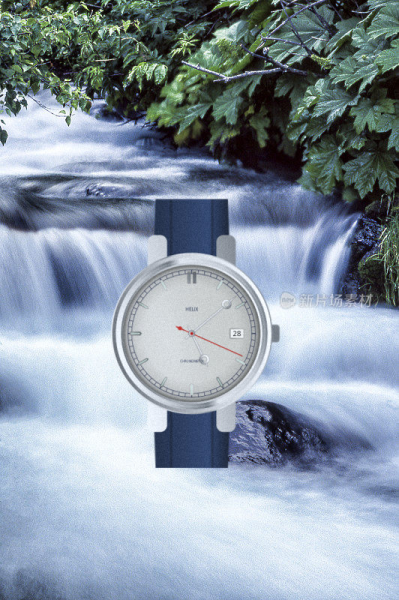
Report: 5:08:19
